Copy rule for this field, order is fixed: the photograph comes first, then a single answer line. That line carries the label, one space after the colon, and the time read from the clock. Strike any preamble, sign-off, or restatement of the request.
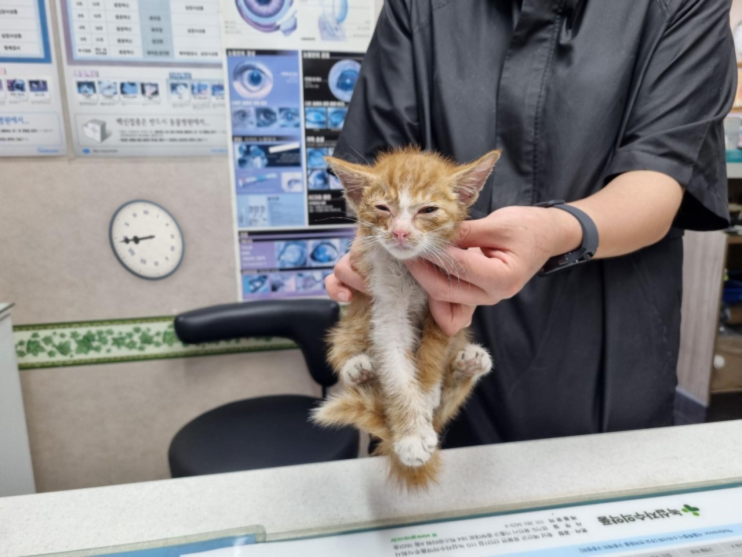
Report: 8:44
